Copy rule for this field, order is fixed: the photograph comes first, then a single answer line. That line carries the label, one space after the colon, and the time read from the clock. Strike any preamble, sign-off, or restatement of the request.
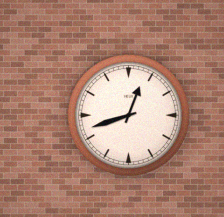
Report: 12:42
